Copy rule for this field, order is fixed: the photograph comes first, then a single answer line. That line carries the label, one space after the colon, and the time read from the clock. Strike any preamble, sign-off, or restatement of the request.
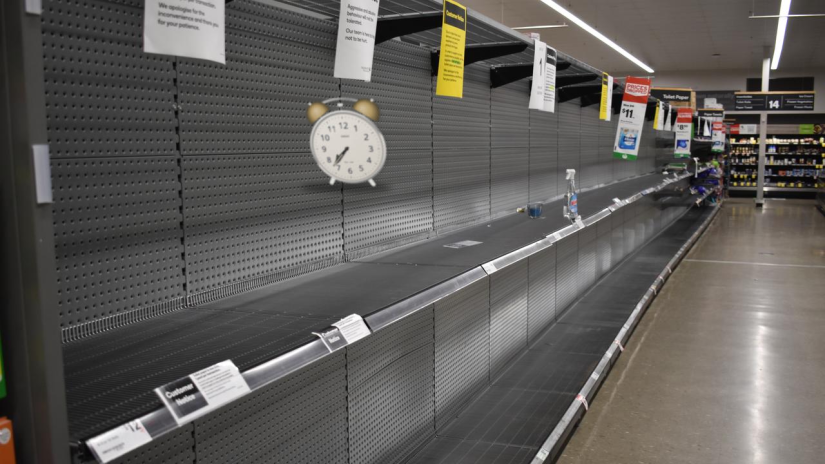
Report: 7:37
